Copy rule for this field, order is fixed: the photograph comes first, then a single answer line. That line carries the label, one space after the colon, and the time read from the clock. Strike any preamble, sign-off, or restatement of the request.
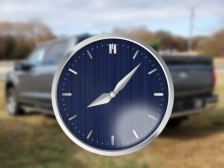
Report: 8:07
